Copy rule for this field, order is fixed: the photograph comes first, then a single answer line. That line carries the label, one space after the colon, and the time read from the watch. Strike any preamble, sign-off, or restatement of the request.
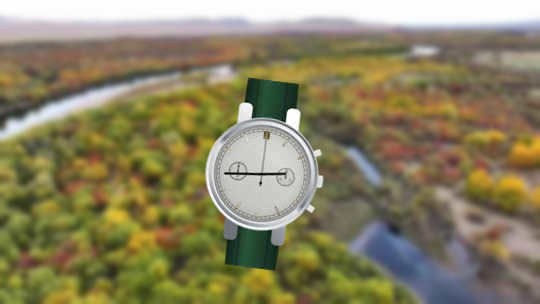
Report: 2:44
